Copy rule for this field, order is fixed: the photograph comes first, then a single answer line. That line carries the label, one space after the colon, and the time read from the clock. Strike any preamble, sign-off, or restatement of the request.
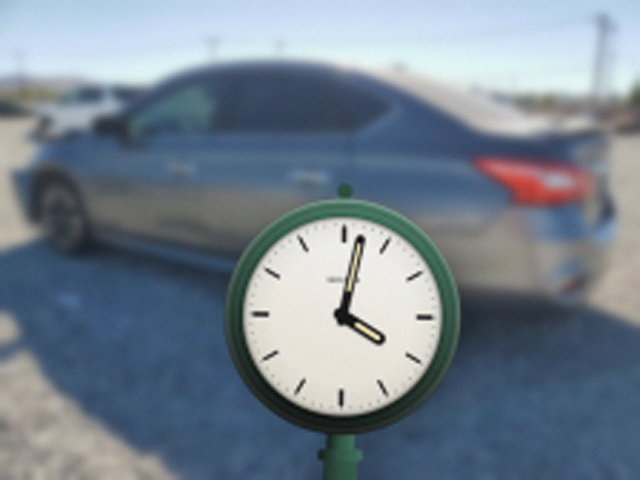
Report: 4:02
